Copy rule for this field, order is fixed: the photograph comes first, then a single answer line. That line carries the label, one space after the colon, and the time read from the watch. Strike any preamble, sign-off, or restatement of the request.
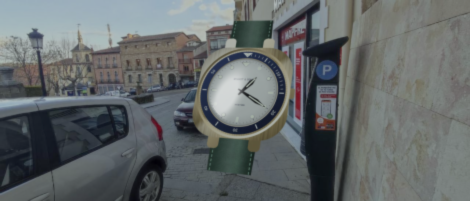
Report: 1:20
